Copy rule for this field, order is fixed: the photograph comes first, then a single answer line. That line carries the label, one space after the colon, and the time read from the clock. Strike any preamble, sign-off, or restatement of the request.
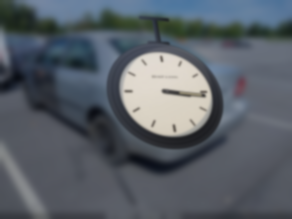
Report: 3:16
